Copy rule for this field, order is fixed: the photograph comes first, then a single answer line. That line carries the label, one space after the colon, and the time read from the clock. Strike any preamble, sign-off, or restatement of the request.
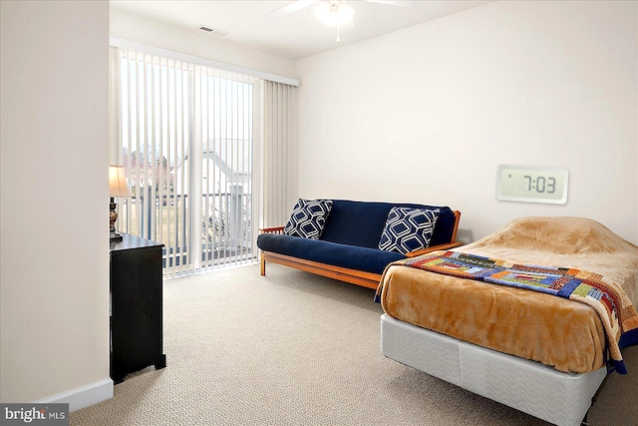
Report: 7:03
